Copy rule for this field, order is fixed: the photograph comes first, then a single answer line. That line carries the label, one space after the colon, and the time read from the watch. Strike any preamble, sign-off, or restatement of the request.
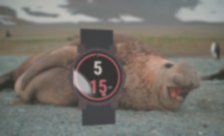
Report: 5:15
